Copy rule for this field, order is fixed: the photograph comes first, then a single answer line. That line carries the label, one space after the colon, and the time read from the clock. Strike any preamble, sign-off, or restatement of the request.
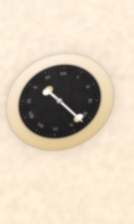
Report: 10:22
